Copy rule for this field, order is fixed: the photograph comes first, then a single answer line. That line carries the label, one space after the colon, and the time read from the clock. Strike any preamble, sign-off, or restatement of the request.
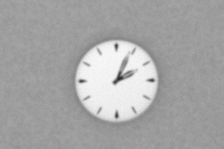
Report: 2:04
